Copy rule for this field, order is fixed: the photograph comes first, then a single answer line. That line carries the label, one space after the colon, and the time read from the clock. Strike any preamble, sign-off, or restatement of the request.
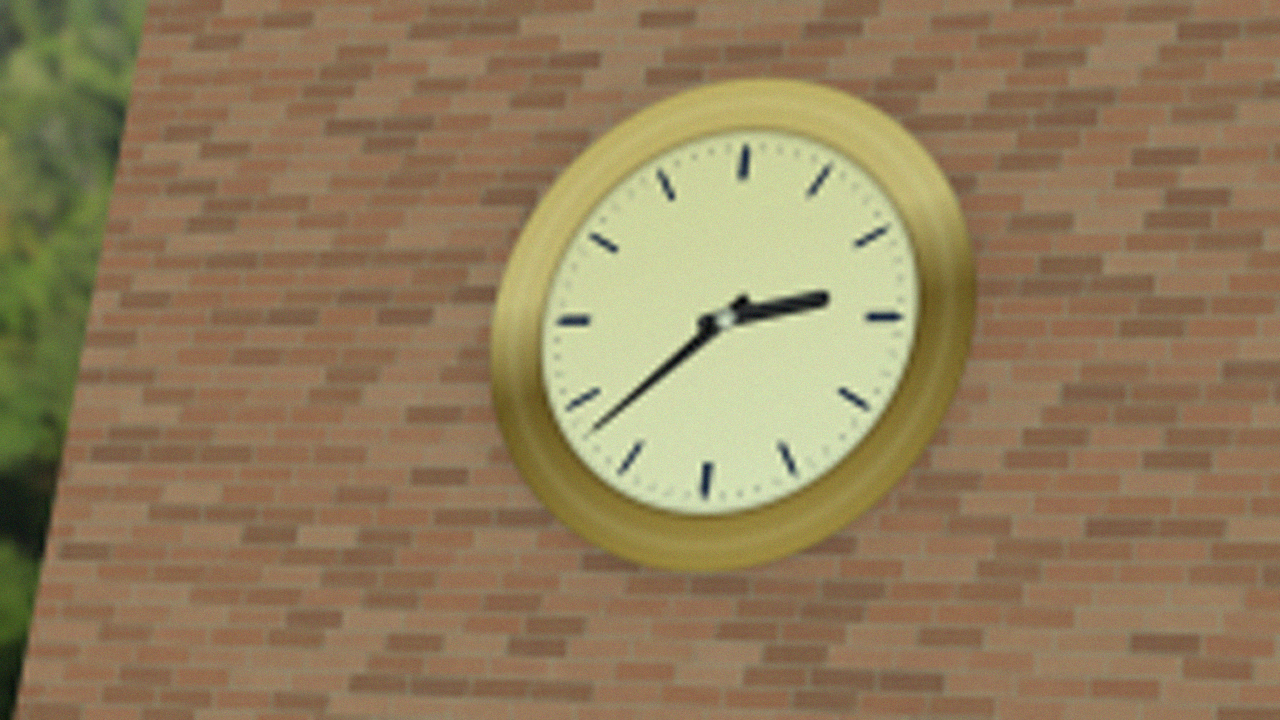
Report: 2:38
